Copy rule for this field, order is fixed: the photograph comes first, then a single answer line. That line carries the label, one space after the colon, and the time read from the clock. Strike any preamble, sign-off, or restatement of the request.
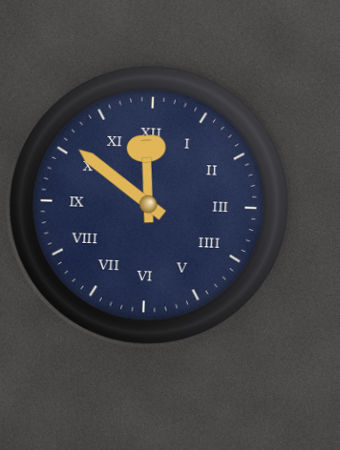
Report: 11:51
